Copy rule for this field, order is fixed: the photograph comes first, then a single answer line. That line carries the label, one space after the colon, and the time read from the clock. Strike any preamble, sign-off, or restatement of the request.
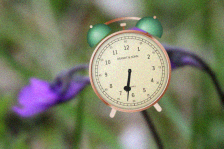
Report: 6:32
